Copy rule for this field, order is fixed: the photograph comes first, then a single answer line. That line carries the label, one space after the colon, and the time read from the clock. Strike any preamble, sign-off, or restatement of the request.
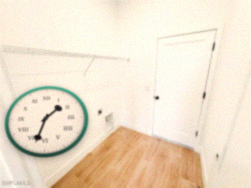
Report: 1:33
